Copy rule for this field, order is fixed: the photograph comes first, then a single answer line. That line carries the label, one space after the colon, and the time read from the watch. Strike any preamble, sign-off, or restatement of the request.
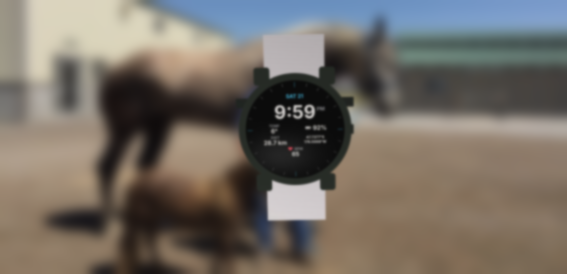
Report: 9:59
